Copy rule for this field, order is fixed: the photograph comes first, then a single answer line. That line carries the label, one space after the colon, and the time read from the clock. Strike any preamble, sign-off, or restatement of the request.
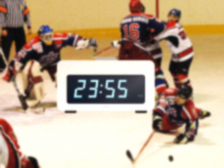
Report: 23:55
